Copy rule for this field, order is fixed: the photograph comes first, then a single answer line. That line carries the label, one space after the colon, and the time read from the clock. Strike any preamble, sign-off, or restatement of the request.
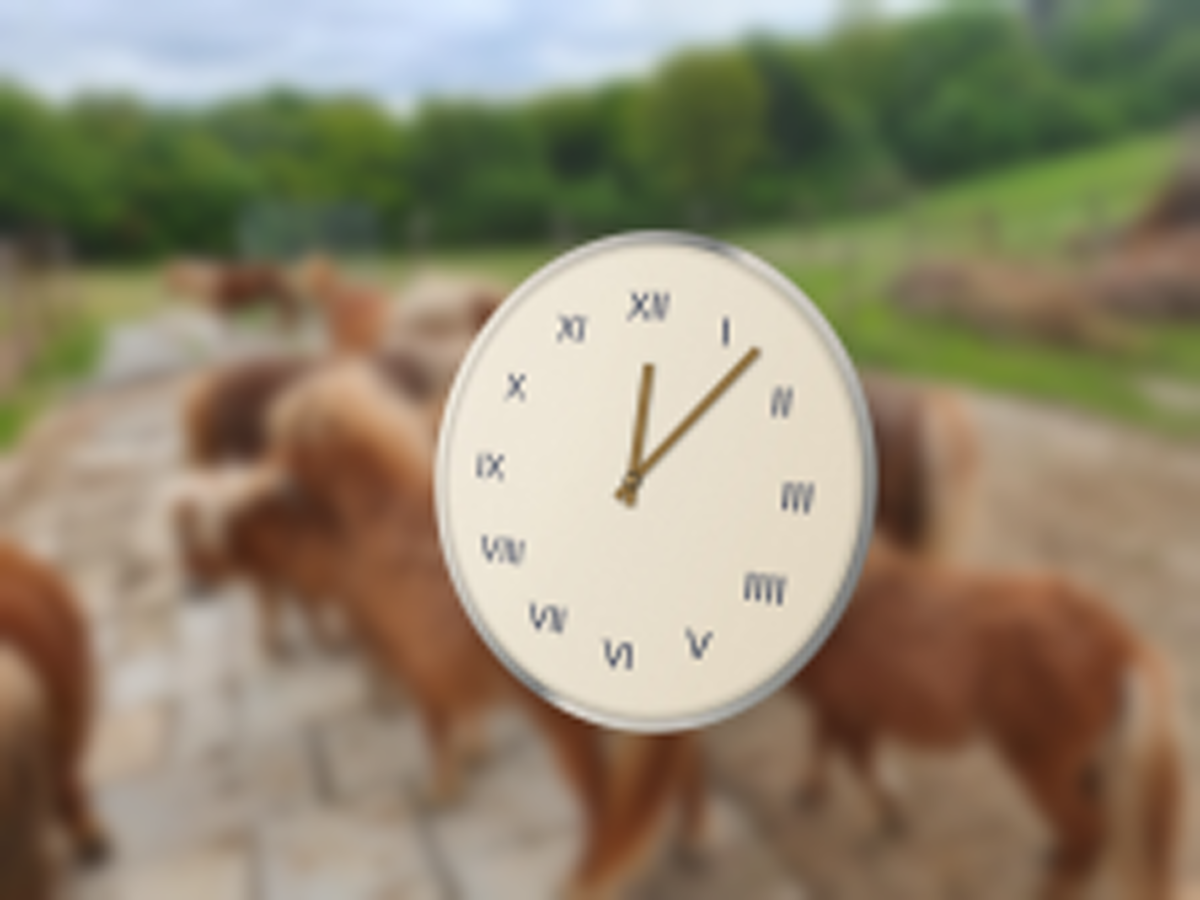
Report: 12:07
